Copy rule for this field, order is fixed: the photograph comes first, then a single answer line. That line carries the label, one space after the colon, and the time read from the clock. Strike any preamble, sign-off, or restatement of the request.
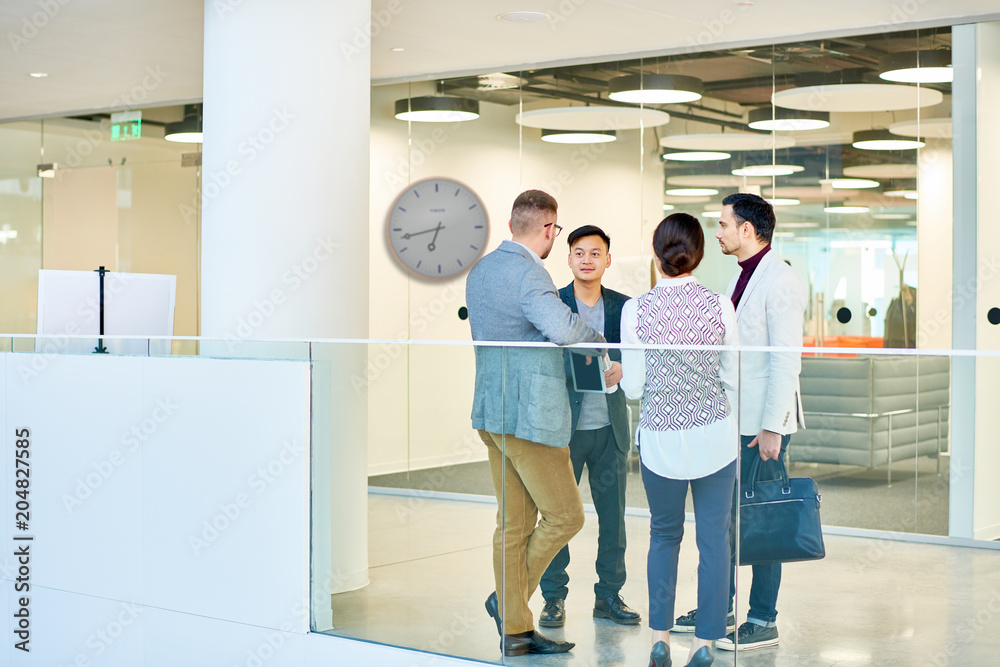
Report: 6:43
